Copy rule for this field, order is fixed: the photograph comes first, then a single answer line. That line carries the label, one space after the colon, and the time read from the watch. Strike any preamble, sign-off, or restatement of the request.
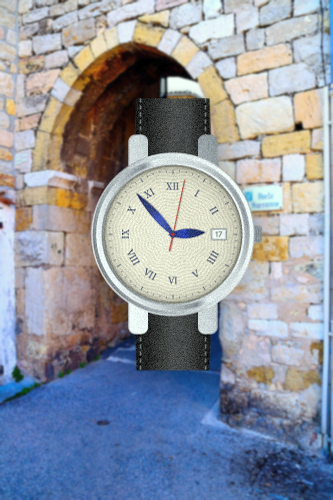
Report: 2:53:02
